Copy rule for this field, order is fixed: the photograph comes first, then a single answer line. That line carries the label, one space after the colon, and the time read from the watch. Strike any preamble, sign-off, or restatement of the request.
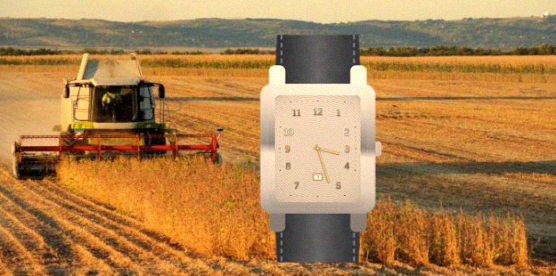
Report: 3:27
